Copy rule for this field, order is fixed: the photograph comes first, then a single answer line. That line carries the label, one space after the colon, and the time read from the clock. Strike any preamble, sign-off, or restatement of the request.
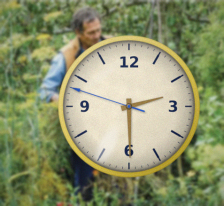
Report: 2:29:48
